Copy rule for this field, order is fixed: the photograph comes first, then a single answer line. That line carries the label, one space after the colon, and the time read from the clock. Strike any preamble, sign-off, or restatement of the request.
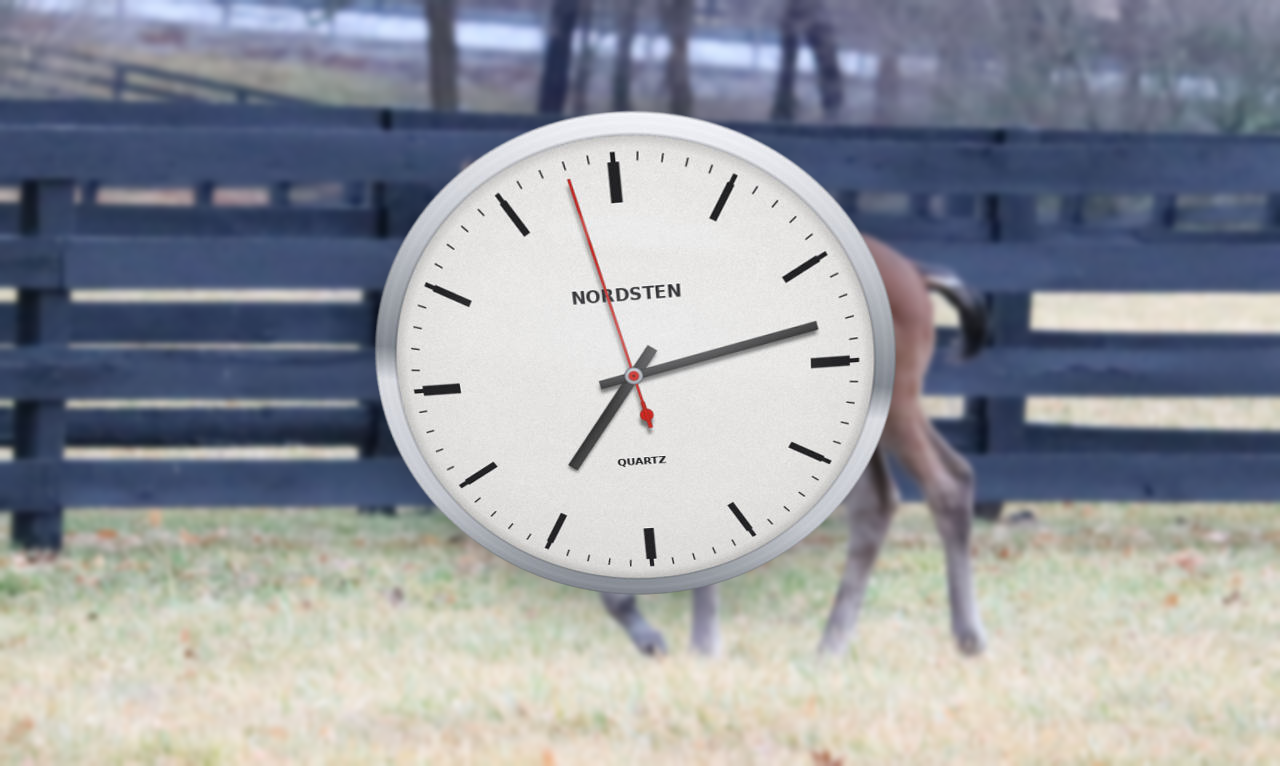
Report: 7:12:58
